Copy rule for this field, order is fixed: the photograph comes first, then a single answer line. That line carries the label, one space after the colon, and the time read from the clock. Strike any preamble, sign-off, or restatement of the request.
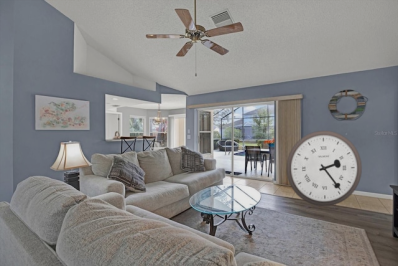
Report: 2:24
